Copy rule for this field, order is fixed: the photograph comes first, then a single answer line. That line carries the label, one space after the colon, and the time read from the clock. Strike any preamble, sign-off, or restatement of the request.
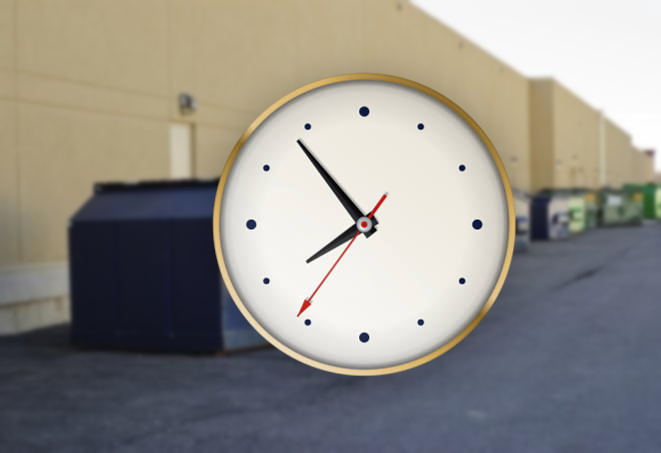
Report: 7:53:36
